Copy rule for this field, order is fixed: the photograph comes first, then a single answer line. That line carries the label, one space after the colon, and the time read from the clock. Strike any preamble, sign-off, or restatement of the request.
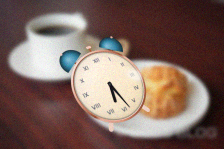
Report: 6:28
